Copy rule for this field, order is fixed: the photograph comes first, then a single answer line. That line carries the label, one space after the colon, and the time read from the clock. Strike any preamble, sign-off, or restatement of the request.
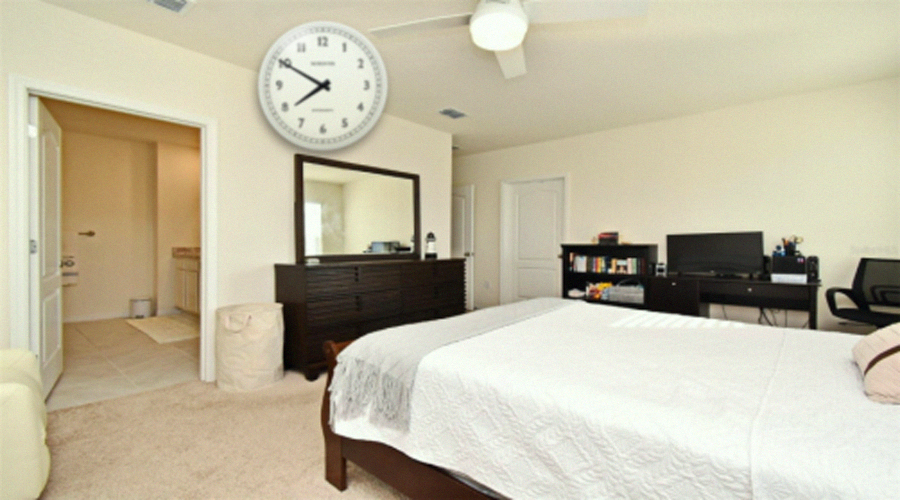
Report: 7:50
